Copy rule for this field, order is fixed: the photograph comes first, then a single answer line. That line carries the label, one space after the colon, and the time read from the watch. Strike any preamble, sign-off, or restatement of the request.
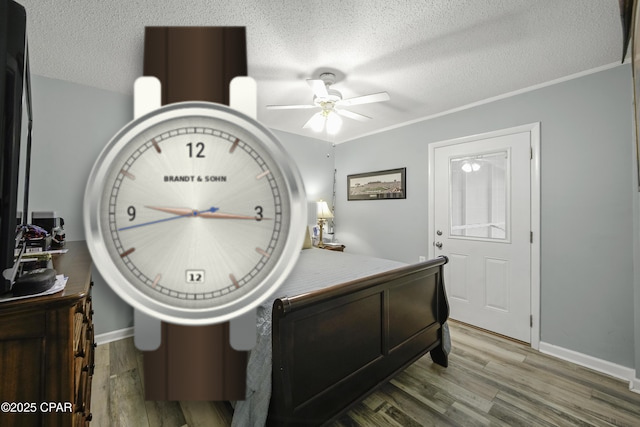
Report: 9:15:43
